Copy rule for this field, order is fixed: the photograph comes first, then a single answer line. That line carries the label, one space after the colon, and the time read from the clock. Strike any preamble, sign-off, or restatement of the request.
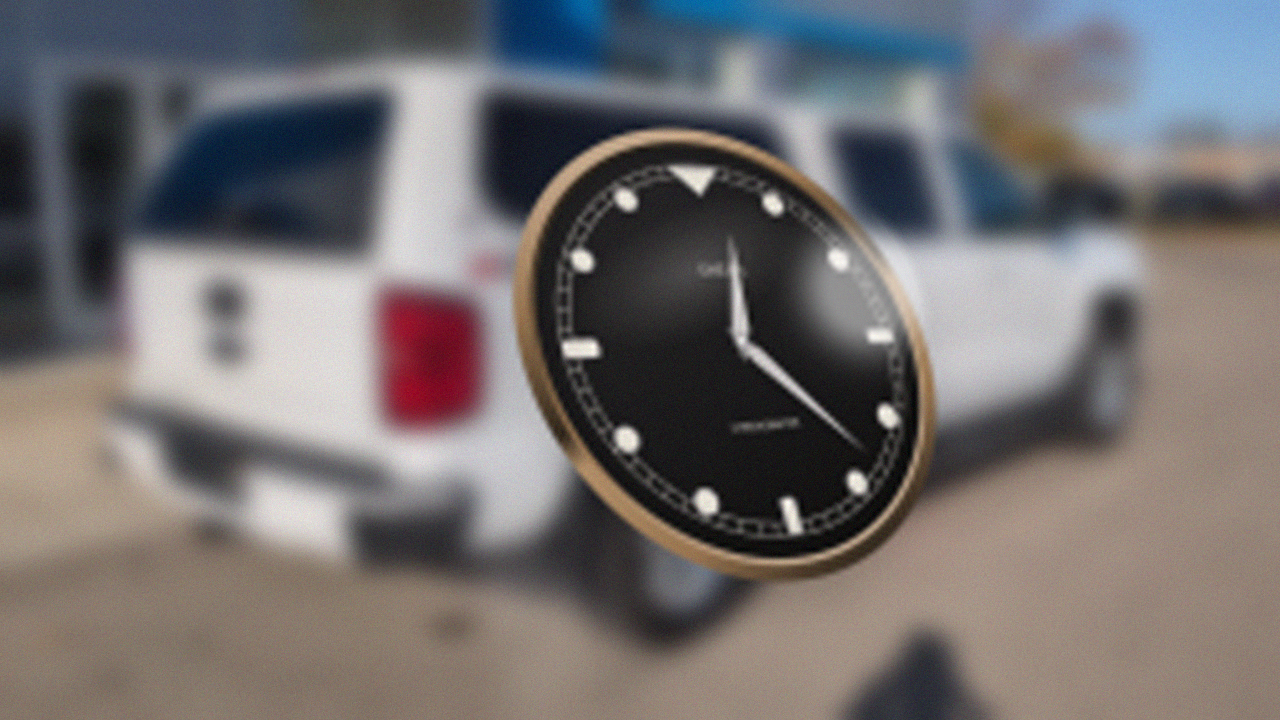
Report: 12:23
